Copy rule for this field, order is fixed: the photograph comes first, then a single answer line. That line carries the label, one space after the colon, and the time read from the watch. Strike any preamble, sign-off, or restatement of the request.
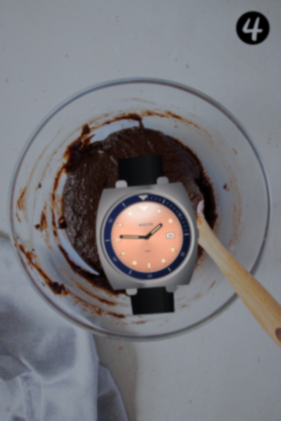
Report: 1:46
